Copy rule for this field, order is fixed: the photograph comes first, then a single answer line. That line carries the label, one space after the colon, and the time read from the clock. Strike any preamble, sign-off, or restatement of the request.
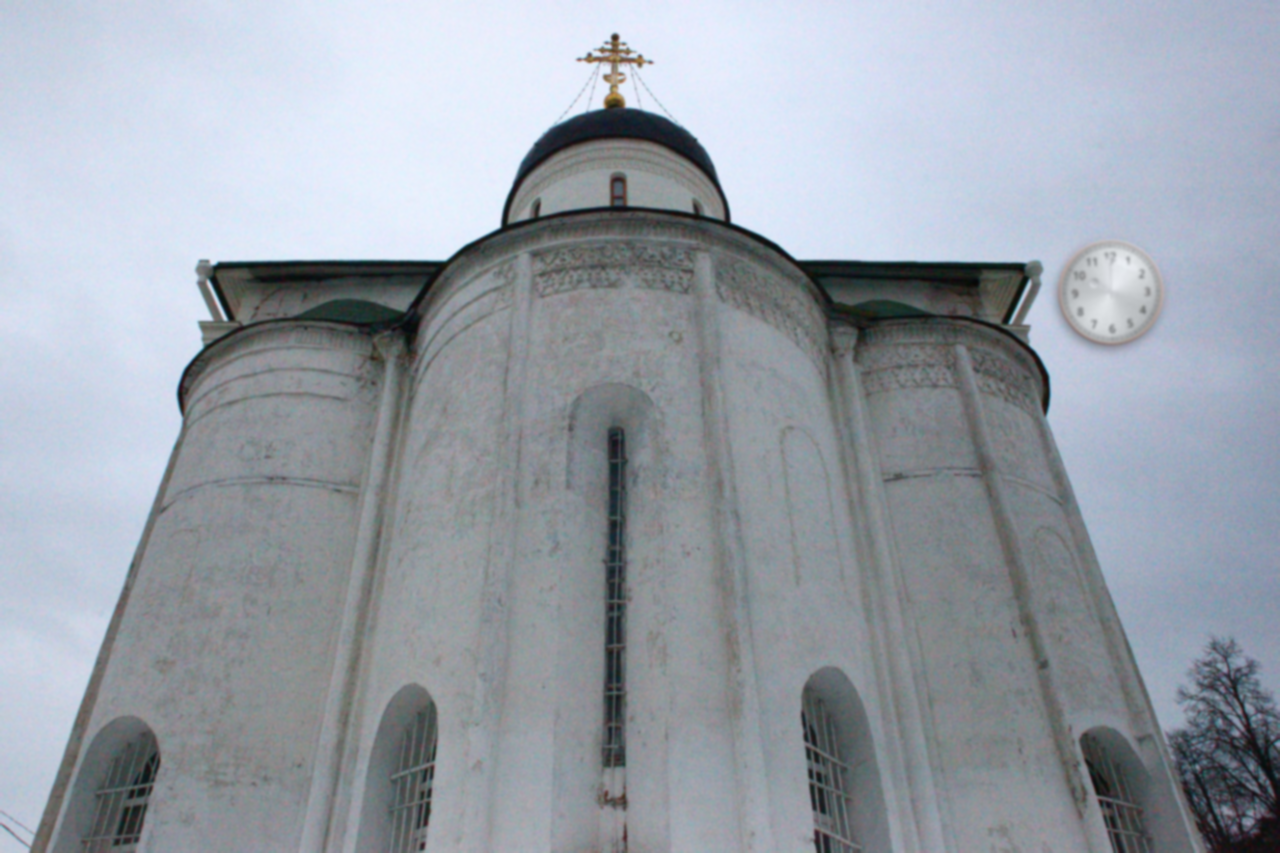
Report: 10:00
